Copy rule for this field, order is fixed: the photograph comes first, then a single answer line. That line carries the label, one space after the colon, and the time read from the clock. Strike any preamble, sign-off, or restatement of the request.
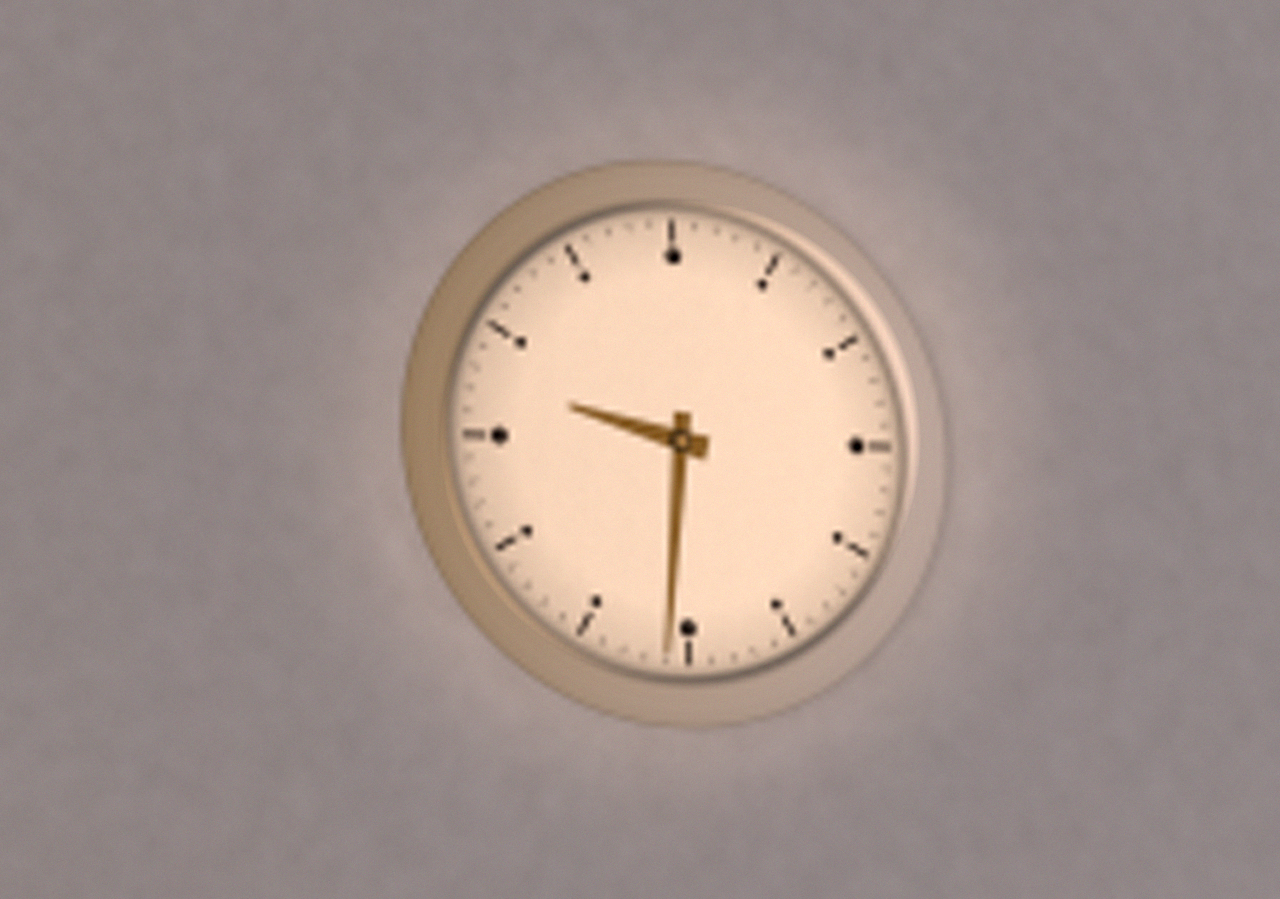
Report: 9:31
